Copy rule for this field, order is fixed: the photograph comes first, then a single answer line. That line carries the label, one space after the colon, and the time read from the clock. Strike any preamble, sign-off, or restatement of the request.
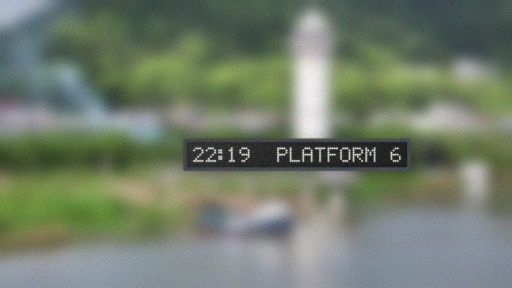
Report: 22:19
